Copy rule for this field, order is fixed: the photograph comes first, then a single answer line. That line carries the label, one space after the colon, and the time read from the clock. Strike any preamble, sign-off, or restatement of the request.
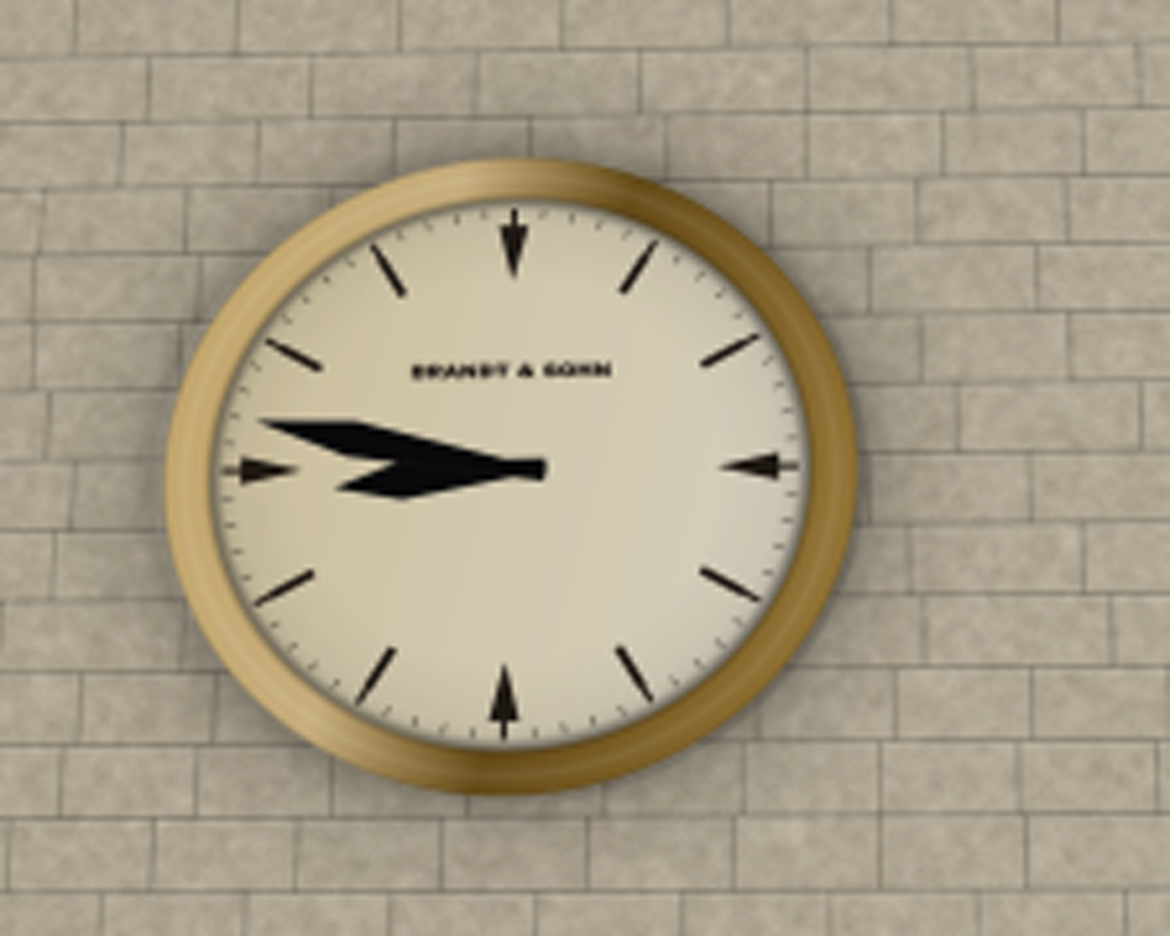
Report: 8:47
